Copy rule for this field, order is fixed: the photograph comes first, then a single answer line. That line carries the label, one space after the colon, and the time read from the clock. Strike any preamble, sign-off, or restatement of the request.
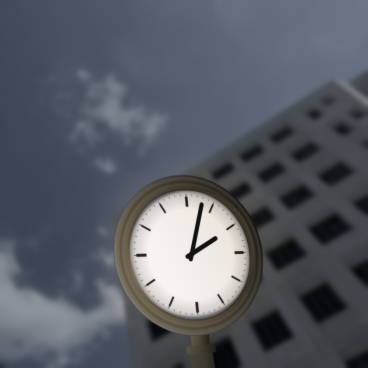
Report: 2:03
